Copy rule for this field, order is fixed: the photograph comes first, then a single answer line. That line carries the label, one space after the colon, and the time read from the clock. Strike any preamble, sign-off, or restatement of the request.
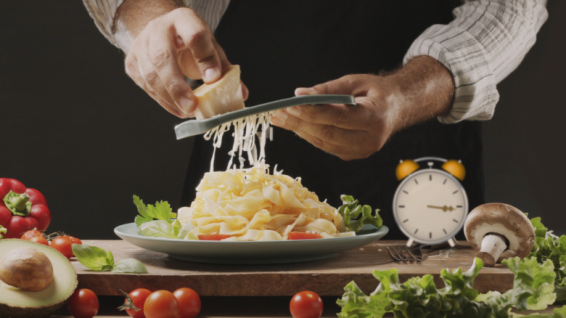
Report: 3:16
